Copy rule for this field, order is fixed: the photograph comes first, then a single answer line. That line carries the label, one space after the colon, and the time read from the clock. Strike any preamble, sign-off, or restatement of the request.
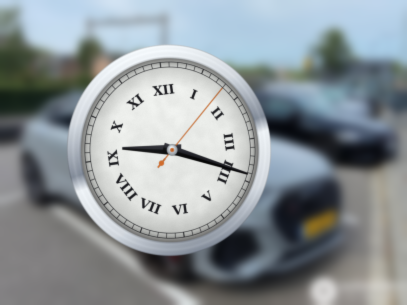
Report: 9:19:08
